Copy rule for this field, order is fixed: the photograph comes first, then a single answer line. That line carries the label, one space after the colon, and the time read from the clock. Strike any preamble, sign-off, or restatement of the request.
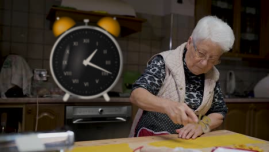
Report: 1:19
